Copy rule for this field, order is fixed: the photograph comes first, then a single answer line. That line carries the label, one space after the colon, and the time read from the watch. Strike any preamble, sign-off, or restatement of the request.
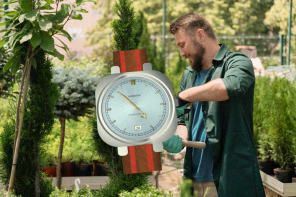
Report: 4:53
